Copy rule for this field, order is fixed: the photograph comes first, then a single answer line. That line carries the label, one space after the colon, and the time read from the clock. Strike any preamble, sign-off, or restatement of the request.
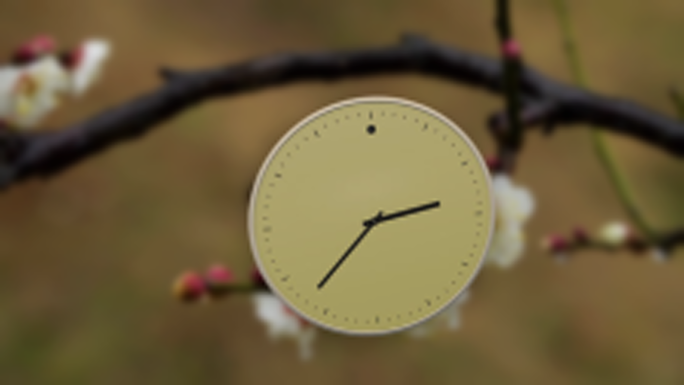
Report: 2:37
